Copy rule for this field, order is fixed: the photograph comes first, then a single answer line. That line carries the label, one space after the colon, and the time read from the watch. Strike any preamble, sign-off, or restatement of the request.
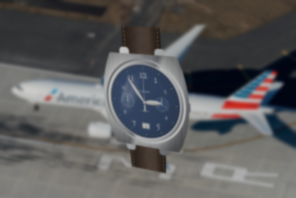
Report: 2:54
